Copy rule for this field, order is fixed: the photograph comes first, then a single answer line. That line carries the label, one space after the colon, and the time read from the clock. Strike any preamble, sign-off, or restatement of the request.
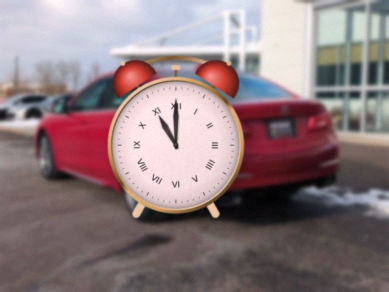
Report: 11:00
